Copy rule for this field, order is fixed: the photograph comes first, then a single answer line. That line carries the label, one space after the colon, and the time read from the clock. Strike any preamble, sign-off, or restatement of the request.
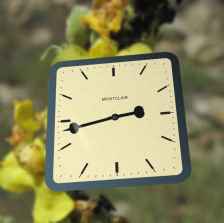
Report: 2:43
